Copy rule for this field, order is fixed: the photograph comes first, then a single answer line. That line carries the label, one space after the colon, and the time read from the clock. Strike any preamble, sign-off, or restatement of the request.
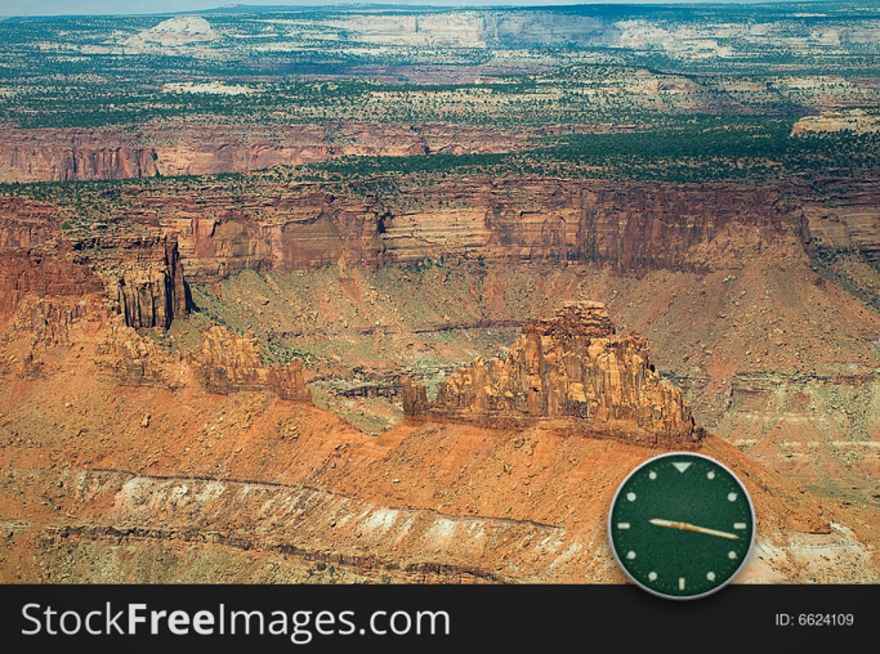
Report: 9:17
